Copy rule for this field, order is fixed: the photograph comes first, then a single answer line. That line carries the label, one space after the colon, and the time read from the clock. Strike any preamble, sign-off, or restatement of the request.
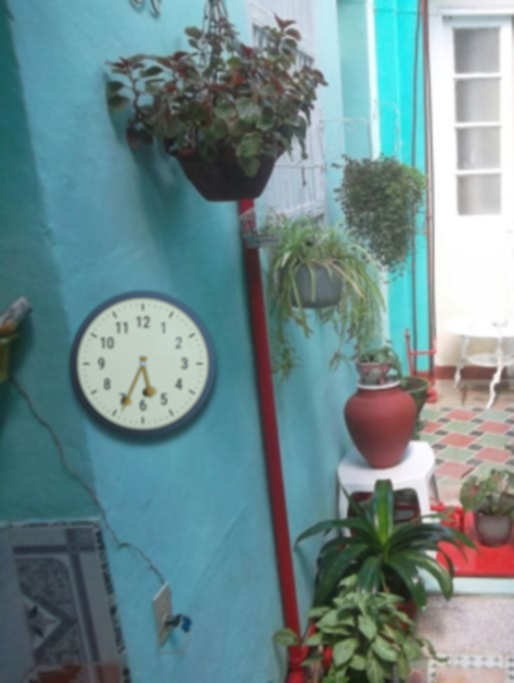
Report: 5:34
